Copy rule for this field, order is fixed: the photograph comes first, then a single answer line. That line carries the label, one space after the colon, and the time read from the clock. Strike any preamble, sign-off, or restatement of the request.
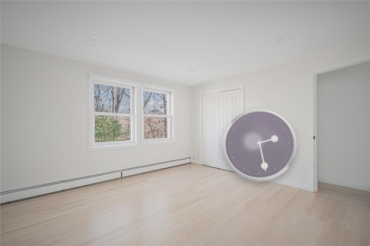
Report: 2:28
